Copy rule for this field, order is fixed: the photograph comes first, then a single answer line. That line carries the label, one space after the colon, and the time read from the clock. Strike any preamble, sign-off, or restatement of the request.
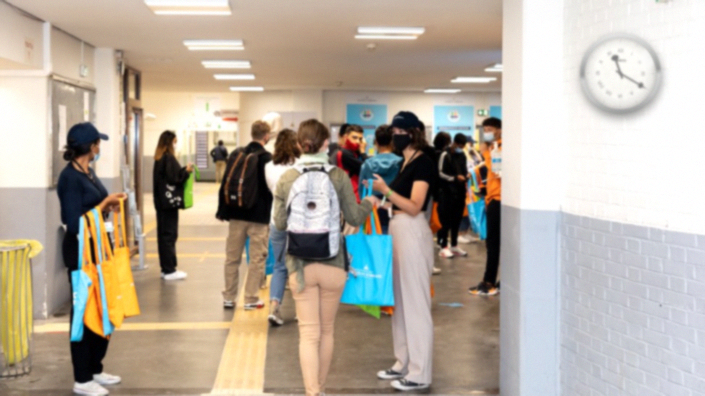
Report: 11:20
